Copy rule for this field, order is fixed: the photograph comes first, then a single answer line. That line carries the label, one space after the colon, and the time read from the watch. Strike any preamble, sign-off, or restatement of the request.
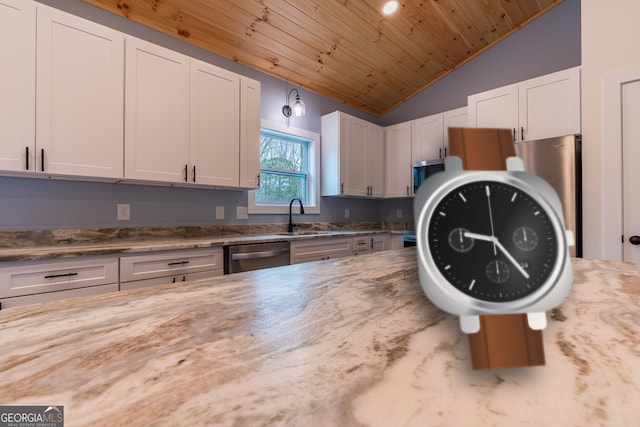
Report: 9:24
